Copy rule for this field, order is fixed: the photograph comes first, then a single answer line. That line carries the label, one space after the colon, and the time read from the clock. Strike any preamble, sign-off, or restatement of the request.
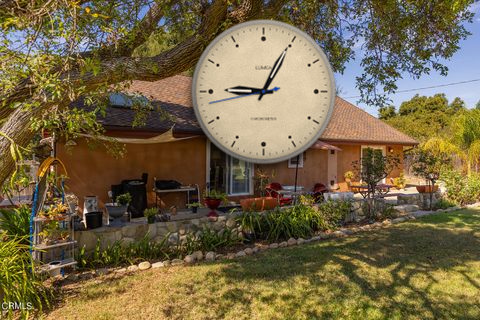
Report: 9:04:43
